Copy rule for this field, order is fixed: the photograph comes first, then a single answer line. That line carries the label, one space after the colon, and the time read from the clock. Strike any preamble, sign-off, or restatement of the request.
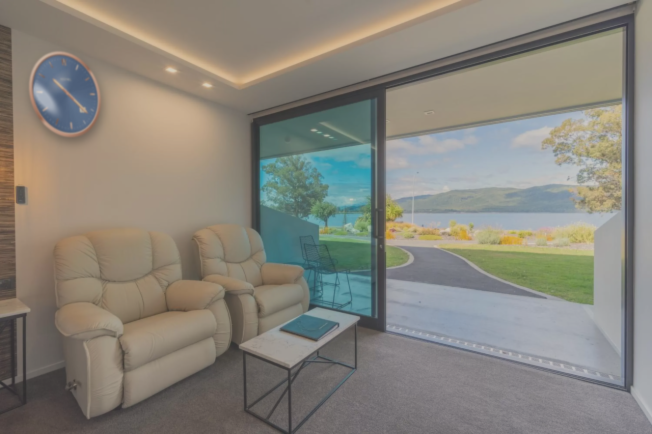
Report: 10:22
